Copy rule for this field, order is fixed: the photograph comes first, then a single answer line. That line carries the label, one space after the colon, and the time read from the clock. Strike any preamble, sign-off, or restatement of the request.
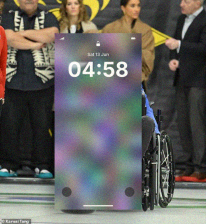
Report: 4:58
